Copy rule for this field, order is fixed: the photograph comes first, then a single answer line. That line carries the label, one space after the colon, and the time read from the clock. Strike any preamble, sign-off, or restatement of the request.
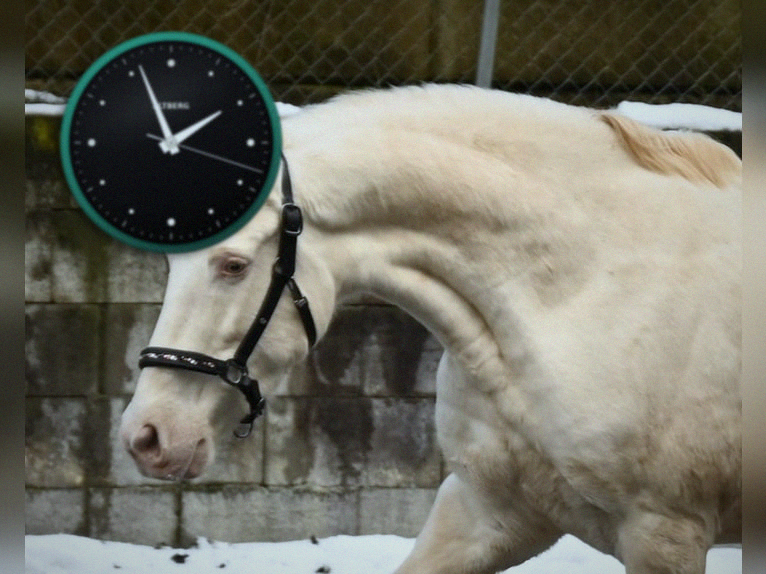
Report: 1:56:18
